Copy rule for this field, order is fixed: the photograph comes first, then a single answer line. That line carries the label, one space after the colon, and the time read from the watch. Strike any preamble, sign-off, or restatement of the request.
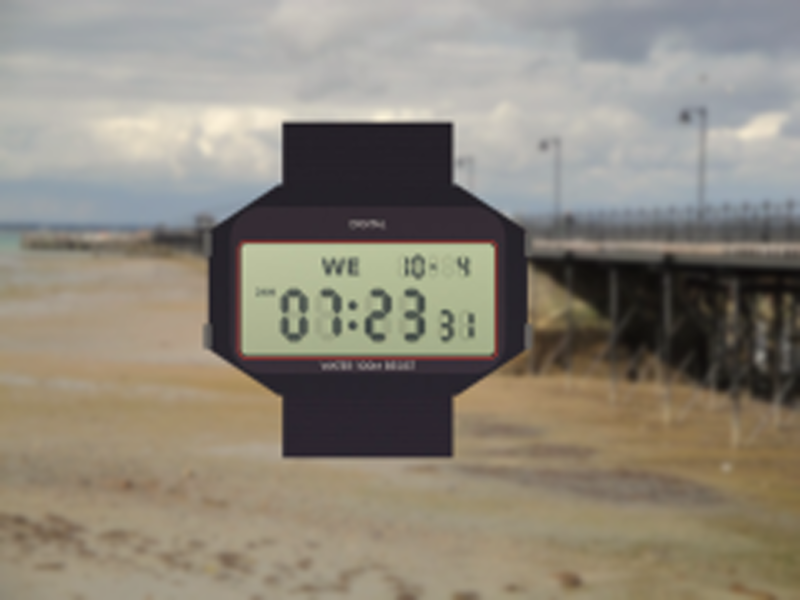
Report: 7:23:31
